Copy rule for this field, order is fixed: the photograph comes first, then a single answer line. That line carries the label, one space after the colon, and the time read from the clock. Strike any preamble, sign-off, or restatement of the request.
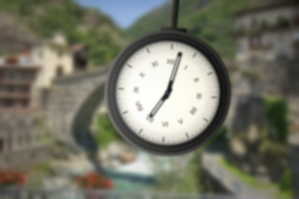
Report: 7:02
